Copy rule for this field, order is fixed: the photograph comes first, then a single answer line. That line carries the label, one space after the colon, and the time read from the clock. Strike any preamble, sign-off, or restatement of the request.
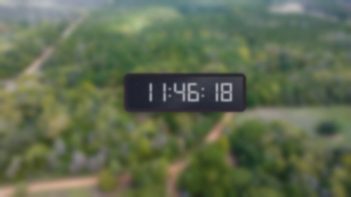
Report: 11:46:18
